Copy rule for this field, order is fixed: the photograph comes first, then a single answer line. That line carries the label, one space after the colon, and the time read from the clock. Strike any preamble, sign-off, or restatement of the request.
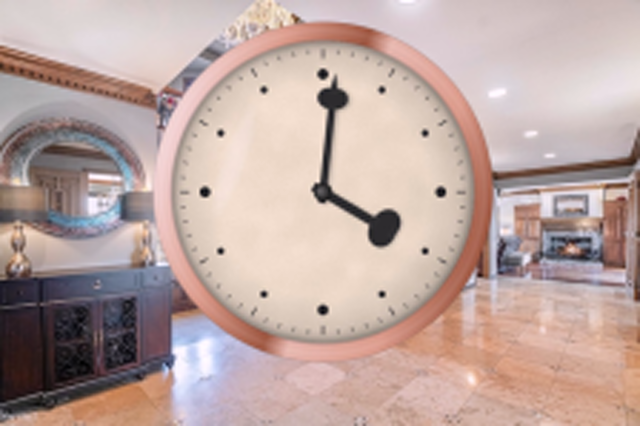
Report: 4:01
